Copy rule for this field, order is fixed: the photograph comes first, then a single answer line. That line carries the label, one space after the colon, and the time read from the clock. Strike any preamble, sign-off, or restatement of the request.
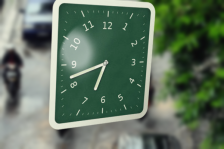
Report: 6:42
